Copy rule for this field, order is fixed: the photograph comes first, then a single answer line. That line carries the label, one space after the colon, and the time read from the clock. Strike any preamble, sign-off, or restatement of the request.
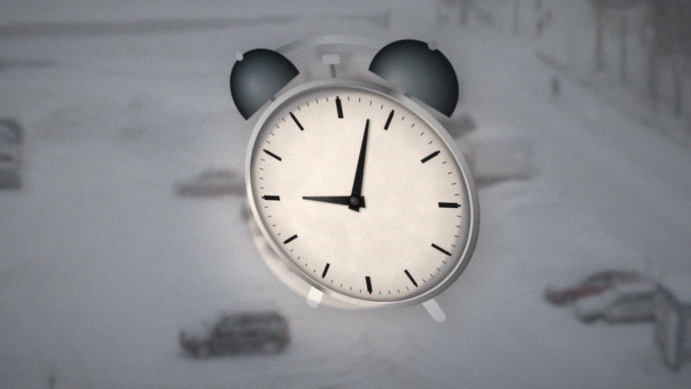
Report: 9:03
